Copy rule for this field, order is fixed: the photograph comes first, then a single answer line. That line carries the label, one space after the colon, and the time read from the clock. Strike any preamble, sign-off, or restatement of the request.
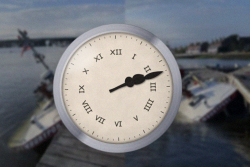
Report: 2:12
